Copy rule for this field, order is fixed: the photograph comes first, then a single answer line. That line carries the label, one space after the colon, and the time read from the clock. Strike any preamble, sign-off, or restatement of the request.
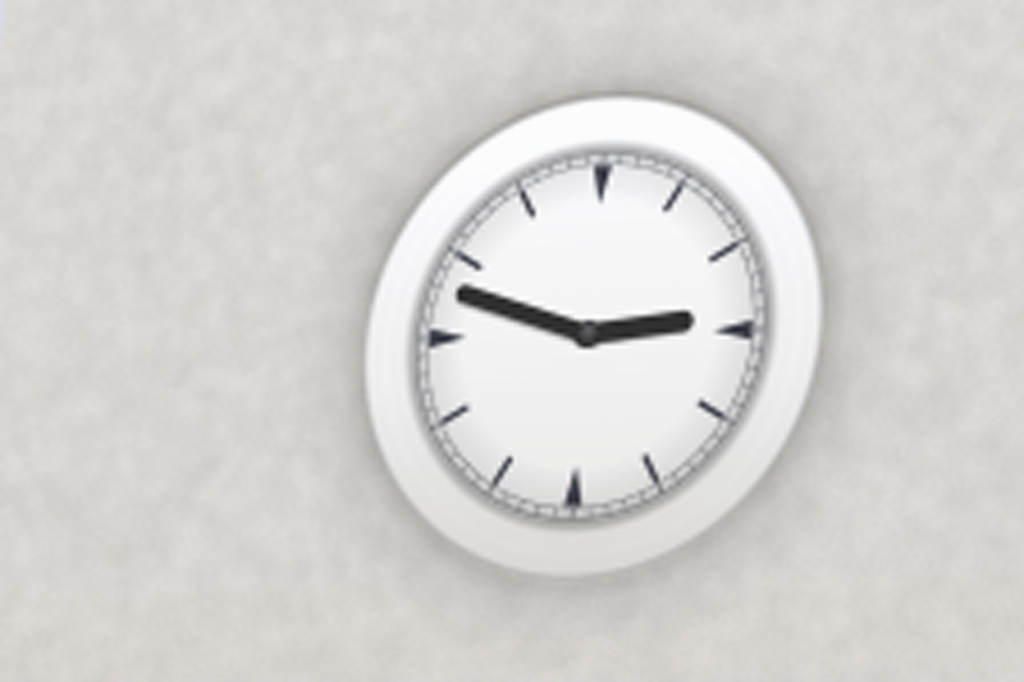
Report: 2:48
